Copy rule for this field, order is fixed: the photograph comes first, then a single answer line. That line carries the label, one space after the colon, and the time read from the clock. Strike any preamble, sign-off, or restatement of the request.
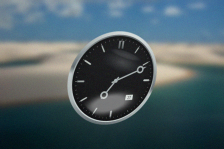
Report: 7:11
